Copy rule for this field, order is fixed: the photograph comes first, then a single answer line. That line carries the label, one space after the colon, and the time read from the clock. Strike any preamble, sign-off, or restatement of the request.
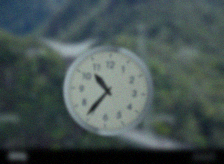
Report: 10:36
